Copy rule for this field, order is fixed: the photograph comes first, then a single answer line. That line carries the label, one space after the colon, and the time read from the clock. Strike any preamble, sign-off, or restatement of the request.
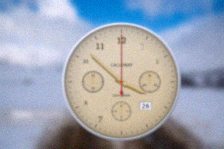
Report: 3:52
